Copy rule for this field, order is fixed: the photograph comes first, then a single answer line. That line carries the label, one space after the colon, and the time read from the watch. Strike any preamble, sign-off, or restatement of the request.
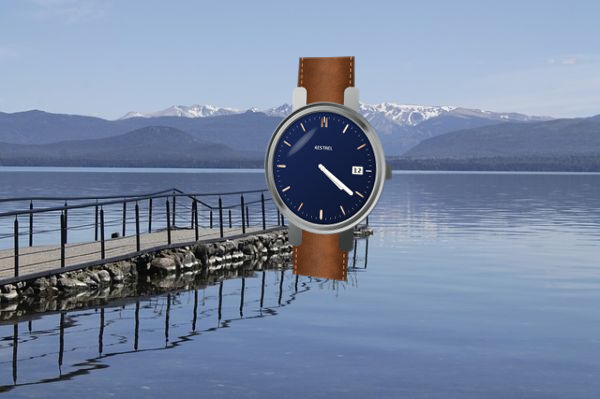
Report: 4:21
